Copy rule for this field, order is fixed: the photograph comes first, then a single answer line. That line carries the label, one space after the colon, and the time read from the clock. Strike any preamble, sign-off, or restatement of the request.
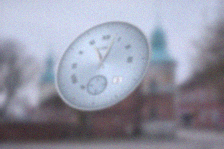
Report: 11:03
